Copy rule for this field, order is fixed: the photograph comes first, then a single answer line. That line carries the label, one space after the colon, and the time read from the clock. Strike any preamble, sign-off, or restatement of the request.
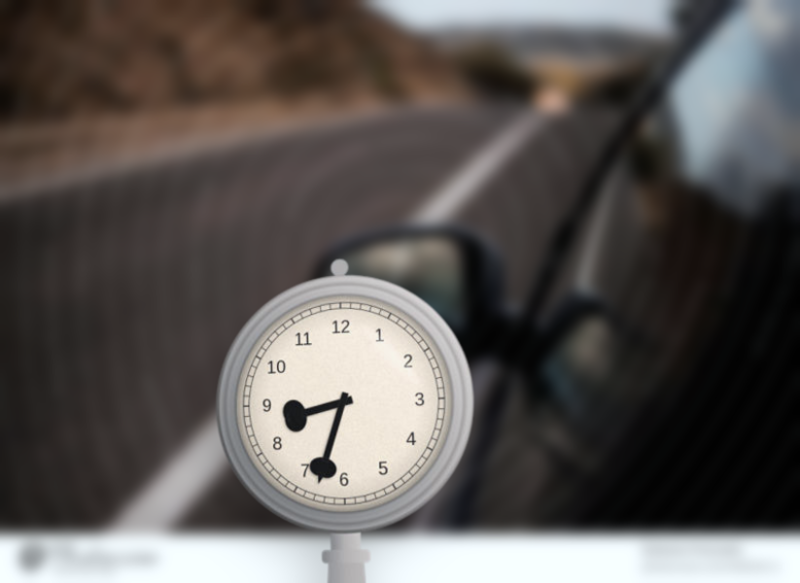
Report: 8:33
